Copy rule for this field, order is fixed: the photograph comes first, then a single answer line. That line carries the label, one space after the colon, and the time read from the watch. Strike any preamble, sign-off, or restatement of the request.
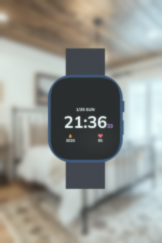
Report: 21:36
